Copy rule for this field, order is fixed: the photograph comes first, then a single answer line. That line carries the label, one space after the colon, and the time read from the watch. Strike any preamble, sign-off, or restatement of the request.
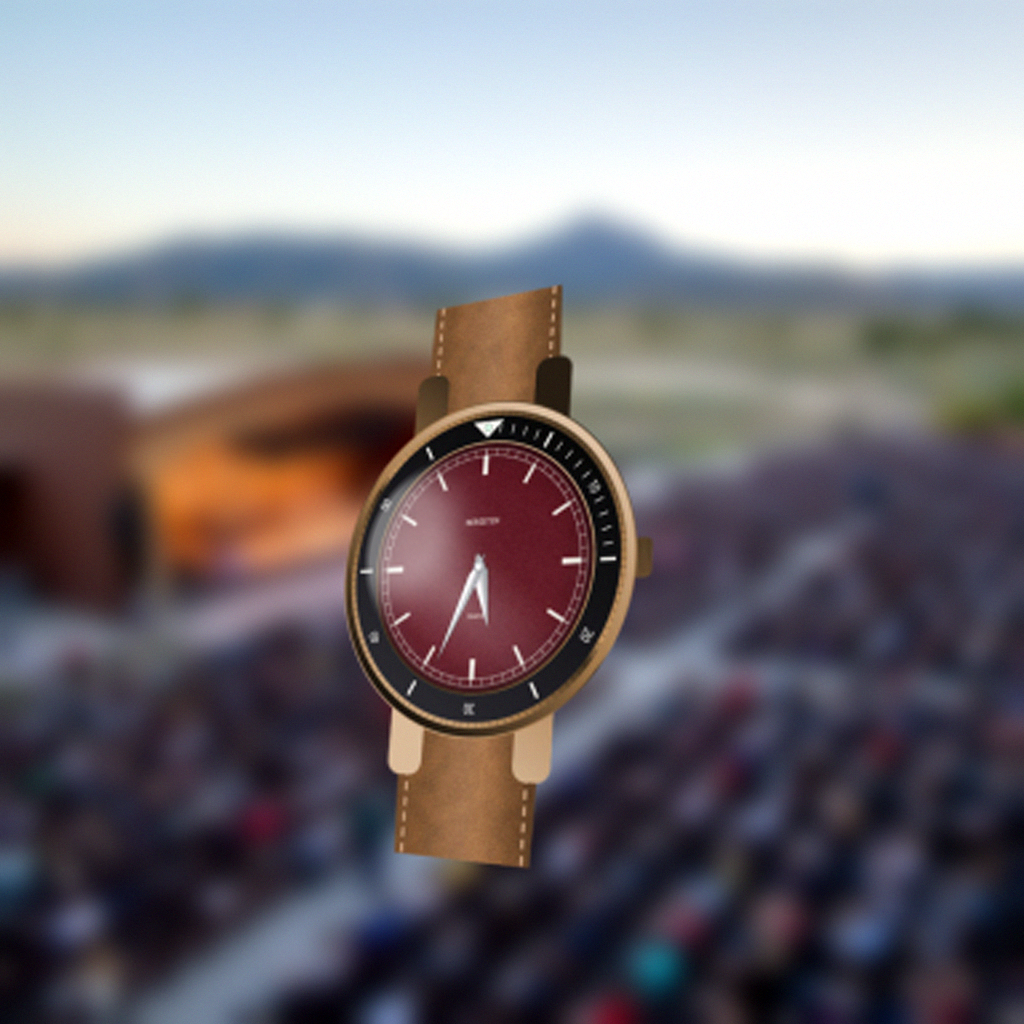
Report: 5:34
